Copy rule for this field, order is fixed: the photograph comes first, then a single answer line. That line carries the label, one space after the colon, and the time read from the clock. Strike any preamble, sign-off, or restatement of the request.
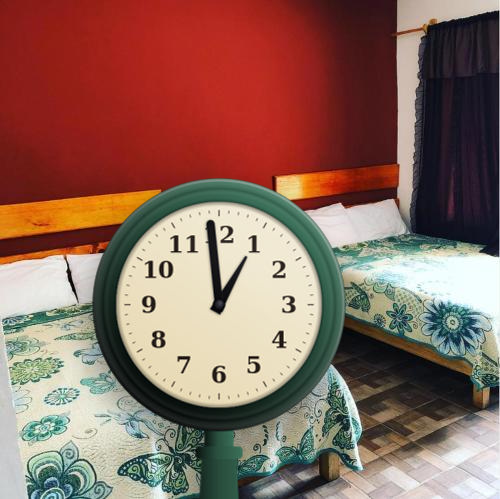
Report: 12:59
